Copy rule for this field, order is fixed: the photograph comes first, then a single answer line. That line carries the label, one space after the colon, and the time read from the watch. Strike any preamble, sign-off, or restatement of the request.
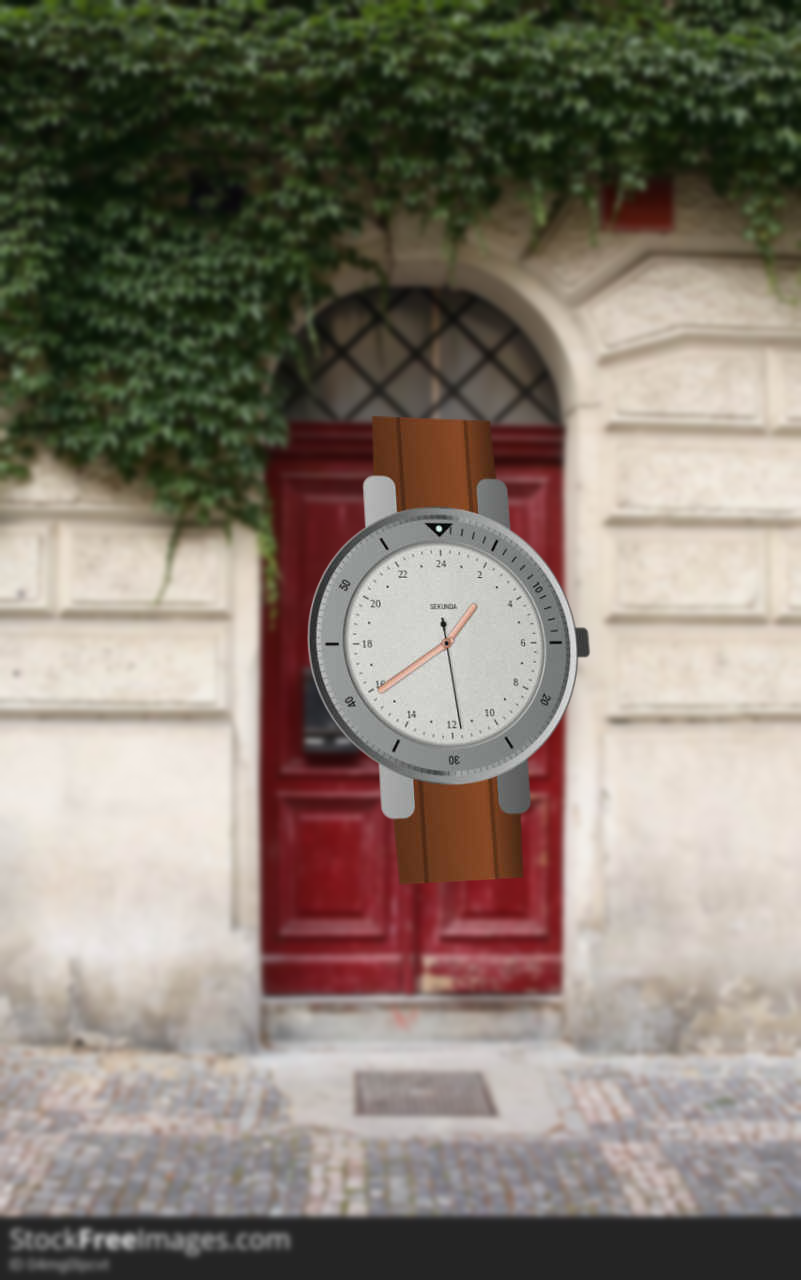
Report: 2:39:29
